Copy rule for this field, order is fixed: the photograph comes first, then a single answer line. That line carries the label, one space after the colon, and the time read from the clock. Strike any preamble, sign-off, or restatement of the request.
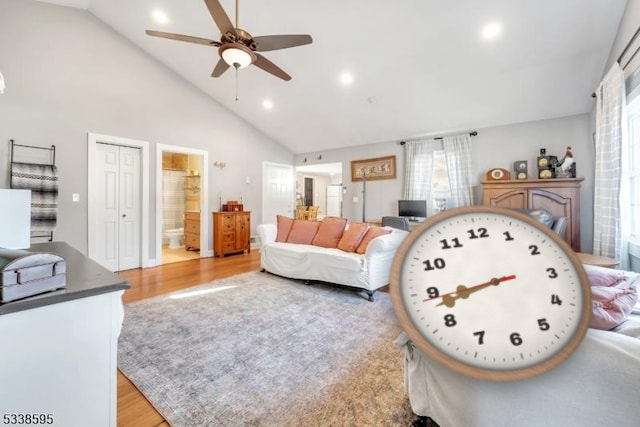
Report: 8:42:44
